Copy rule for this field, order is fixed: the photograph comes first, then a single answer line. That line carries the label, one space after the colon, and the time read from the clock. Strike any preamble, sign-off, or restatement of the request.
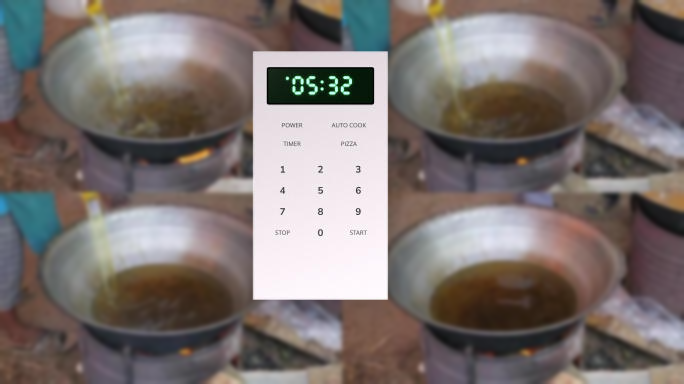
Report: 5:32
